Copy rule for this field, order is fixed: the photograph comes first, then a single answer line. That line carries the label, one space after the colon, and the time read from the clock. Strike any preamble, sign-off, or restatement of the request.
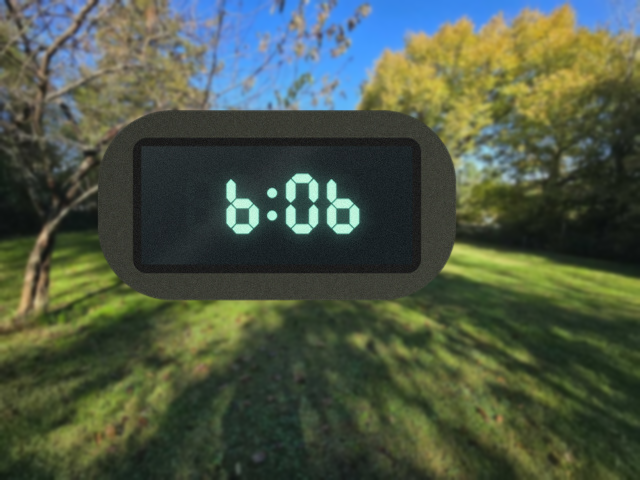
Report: 6:06
